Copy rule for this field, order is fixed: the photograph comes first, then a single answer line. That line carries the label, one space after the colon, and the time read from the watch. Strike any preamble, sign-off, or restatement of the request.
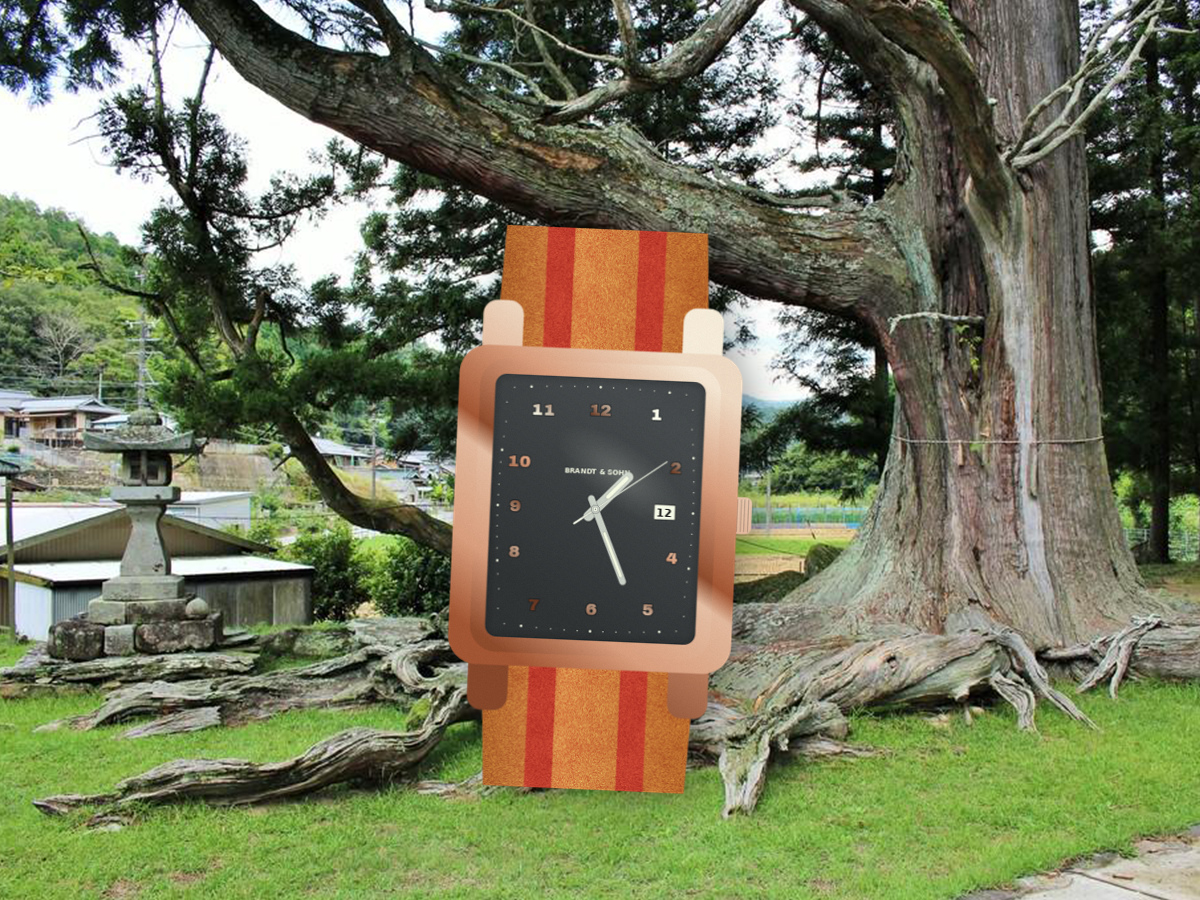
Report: 1:26:09
